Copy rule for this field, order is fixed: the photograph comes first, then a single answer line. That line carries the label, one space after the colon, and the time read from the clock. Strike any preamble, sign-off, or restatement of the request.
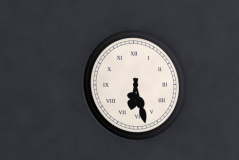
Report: 6:28
